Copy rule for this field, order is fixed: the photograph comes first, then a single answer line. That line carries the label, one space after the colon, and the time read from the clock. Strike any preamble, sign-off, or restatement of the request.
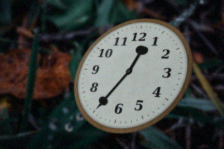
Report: 12:35
